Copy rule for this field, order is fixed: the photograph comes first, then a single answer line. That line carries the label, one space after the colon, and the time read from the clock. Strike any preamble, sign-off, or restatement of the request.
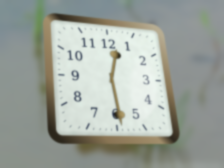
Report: 12:29
